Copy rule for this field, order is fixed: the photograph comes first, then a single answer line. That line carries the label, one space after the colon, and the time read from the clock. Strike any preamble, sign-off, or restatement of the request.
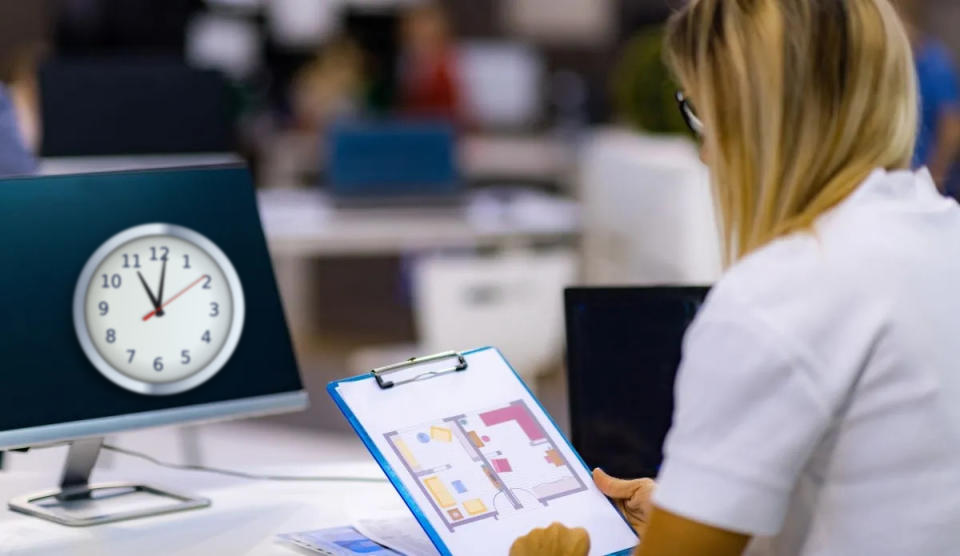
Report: 11:01:09
